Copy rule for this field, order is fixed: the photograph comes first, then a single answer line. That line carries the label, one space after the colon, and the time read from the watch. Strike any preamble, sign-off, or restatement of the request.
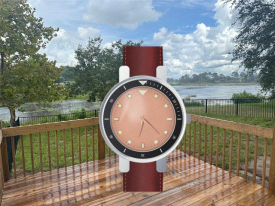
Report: 6:22
